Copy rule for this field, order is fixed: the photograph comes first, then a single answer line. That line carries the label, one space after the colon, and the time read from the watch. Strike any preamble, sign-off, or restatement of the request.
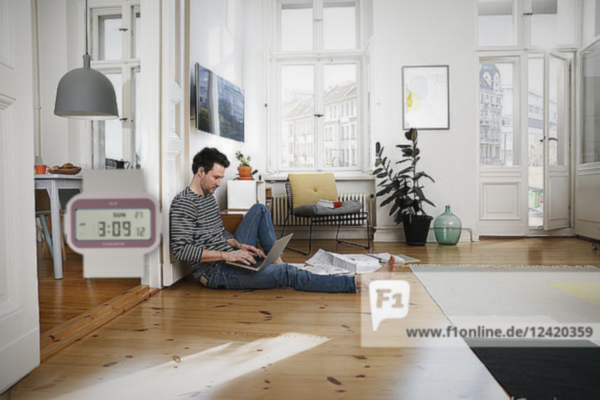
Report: 3:09
